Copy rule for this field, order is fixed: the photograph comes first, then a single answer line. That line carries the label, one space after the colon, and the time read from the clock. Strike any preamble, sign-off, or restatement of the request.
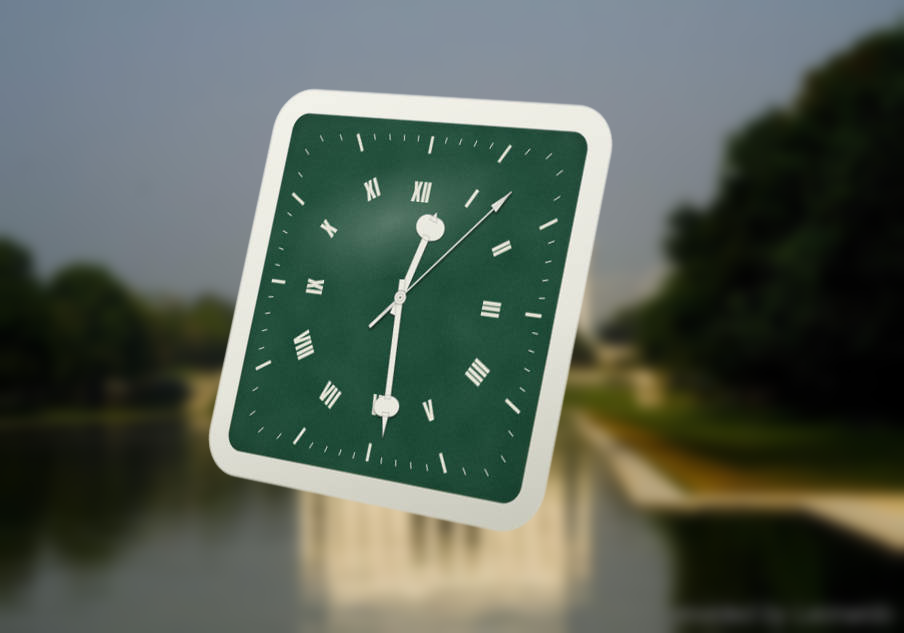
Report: 12:29:07
